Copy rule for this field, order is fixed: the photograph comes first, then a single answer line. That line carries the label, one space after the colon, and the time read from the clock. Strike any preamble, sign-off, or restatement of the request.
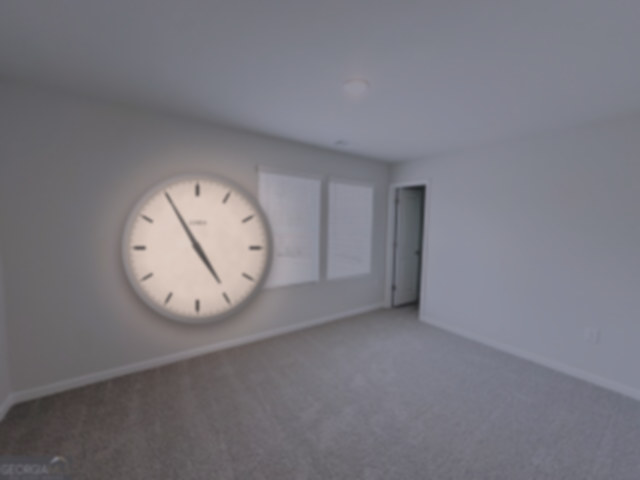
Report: 4:55
